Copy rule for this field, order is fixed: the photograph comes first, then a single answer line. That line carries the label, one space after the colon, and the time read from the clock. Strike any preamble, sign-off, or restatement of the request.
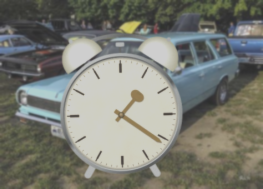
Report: 1:21
